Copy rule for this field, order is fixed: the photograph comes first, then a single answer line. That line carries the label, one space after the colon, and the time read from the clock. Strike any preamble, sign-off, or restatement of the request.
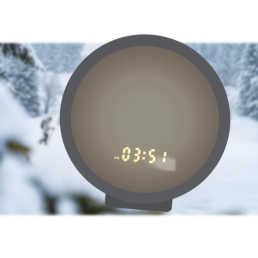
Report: 3:51
